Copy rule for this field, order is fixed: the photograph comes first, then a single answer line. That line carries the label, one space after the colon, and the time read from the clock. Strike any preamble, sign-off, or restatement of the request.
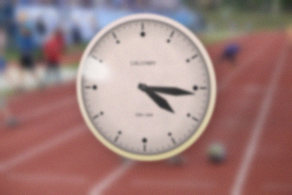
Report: 4:16
